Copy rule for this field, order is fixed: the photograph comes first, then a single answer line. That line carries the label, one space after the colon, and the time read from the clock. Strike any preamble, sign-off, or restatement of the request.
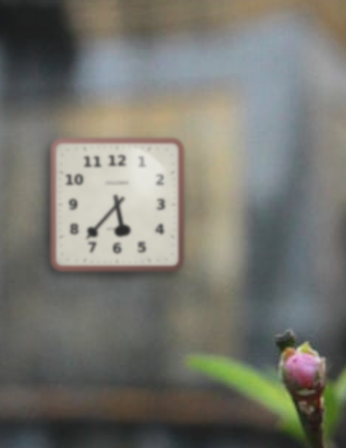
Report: 5:37
